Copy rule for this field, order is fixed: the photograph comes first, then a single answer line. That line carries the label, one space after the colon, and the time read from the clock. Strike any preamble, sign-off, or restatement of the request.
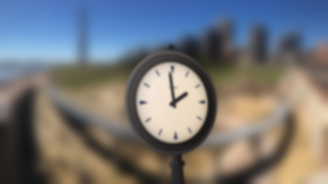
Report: 1:59
